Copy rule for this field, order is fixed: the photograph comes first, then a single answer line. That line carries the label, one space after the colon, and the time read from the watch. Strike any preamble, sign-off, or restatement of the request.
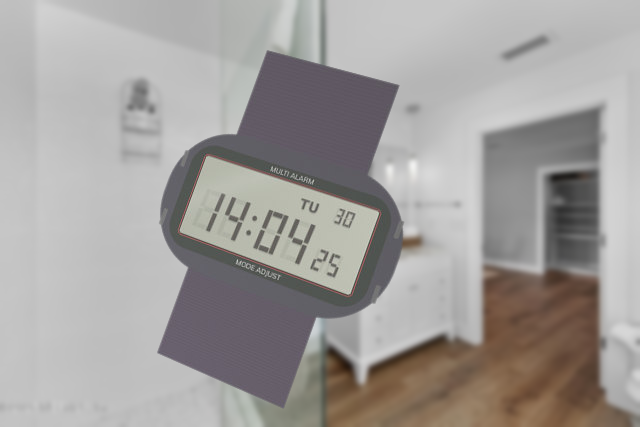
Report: 14:04:25
